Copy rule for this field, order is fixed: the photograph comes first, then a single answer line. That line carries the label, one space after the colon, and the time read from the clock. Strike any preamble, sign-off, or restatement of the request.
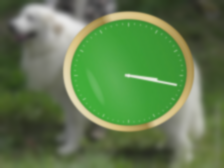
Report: 3:17
